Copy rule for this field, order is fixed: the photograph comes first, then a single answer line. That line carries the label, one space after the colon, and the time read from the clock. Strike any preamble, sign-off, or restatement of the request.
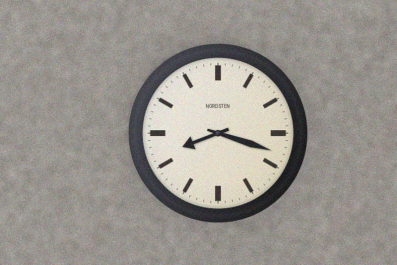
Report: 8:18
